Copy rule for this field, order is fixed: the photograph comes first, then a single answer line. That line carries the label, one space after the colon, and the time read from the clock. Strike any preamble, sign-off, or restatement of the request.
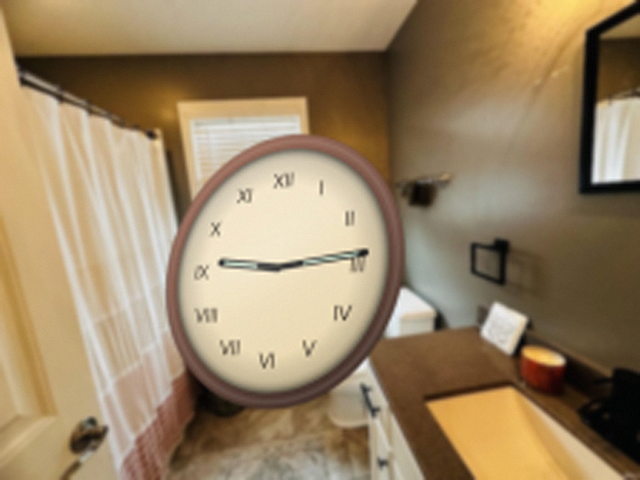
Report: 9:14
